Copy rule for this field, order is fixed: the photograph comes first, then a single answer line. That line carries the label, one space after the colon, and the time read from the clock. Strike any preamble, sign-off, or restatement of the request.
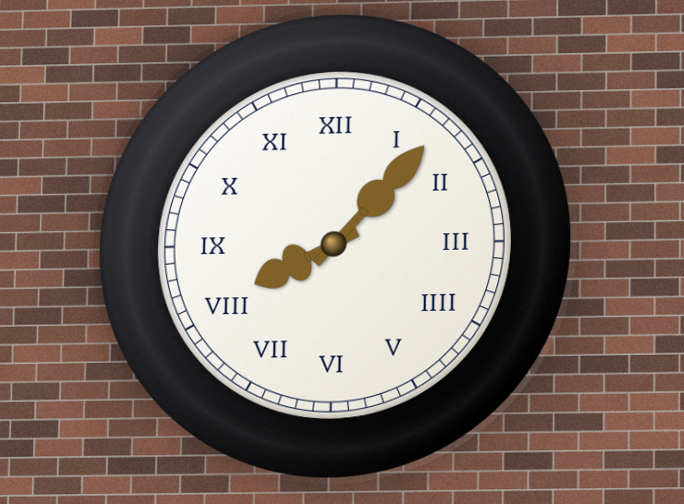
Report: 8:07
